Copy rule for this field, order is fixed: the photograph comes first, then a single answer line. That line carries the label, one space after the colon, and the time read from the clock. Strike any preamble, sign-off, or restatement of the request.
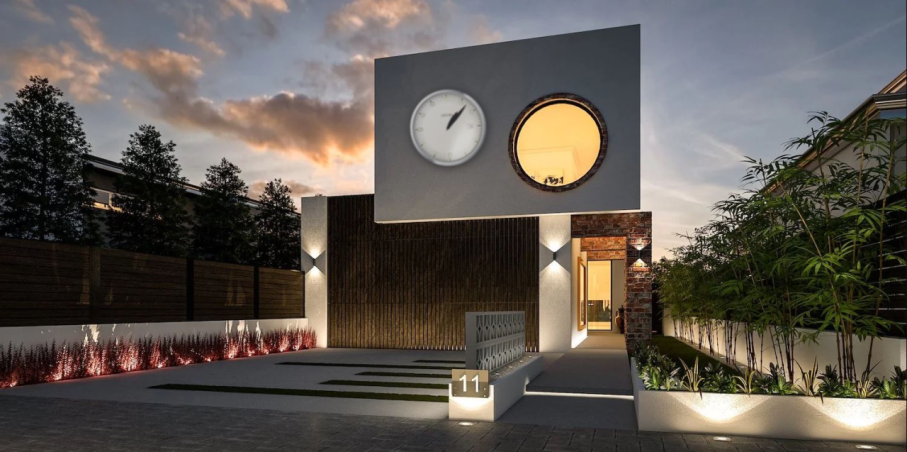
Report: 1:07
